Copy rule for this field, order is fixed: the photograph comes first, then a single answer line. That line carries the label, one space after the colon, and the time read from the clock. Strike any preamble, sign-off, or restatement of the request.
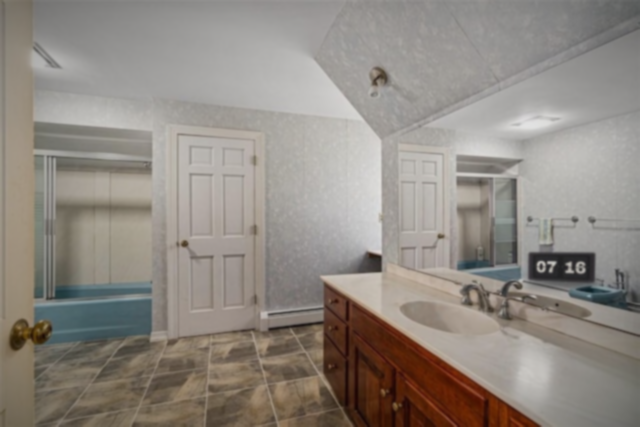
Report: 7:16
